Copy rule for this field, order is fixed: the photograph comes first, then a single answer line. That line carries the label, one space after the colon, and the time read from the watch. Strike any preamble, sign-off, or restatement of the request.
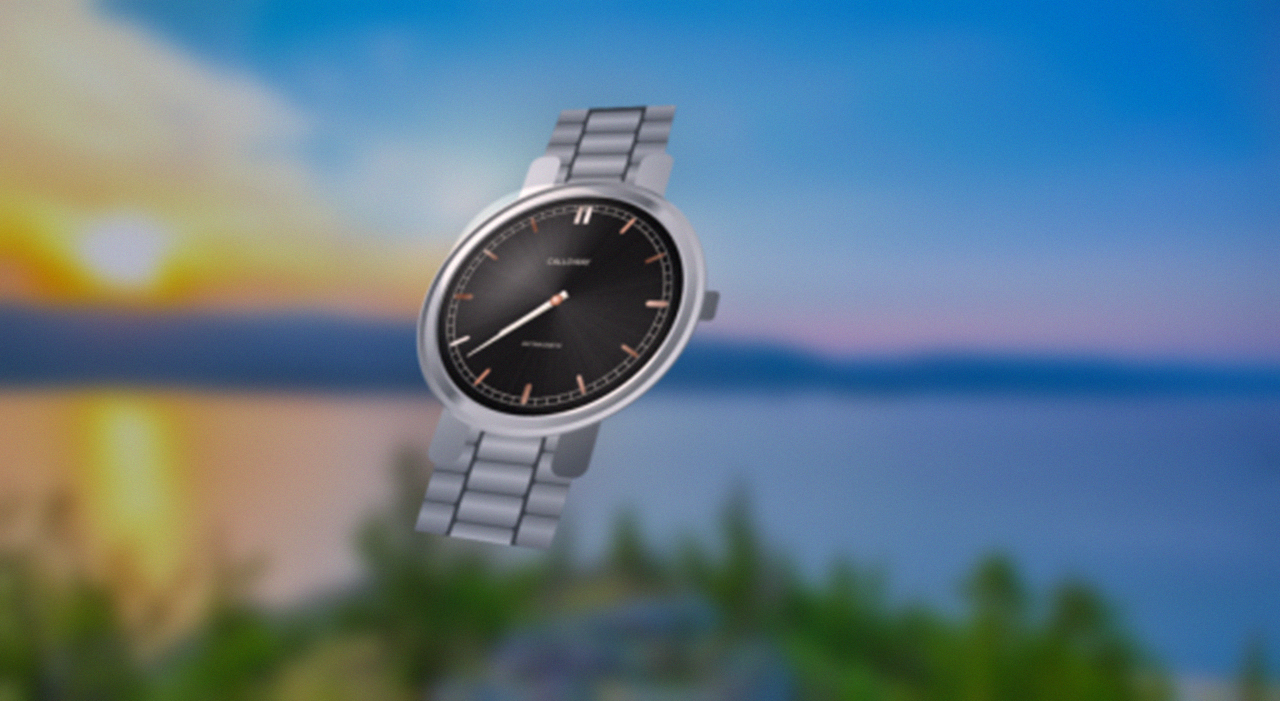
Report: 7:38
